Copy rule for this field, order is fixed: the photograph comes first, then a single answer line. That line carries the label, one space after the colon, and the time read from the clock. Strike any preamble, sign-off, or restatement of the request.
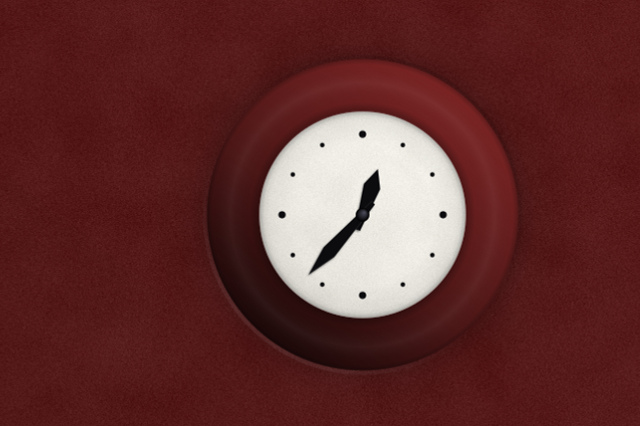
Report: 12:37
